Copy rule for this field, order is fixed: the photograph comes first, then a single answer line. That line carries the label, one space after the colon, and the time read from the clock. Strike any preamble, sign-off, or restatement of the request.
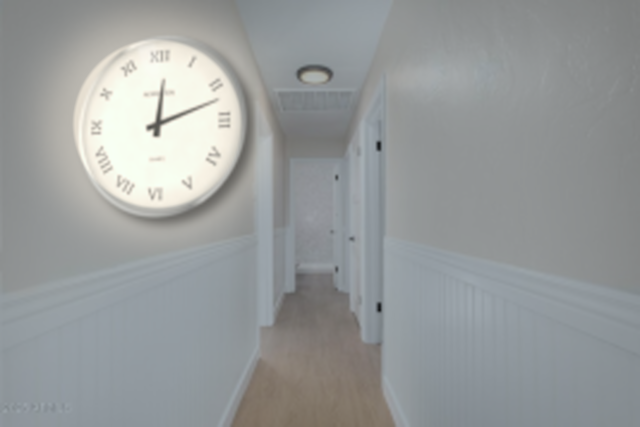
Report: 12:12
